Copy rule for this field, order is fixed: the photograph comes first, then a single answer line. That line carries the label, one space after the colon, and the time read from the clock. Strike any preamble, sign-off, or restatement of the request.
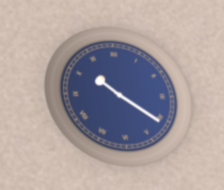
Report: 10:21
